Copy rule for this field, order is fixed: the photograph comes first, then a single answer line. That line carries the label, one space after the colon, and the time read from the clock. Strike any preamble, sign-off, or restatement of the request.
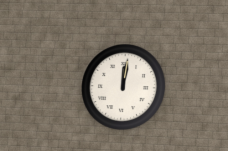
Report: 12:01
